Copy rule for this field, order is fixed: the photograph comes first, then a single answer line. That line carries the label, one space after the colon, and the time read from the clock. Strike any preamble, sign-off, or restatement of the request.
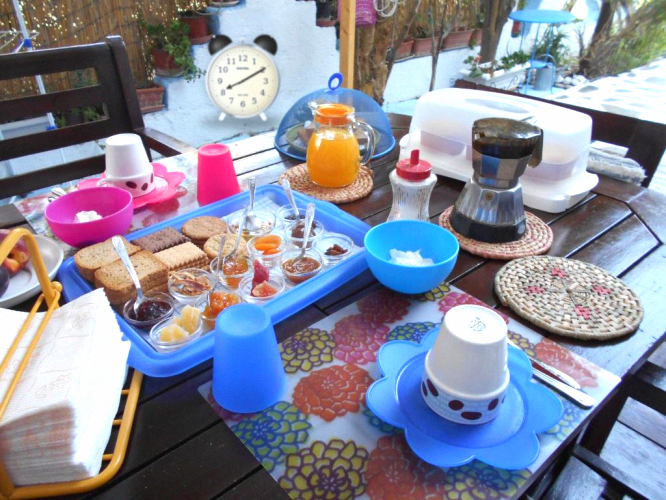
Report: 8:10
